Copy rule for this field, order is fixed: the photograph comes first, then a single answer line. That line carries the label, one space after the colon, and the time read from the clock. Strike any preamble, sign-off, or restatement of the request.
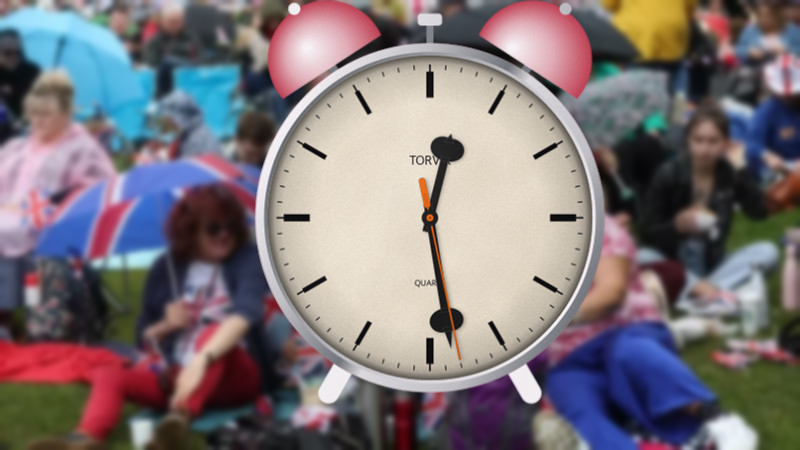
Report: 12:28:28
